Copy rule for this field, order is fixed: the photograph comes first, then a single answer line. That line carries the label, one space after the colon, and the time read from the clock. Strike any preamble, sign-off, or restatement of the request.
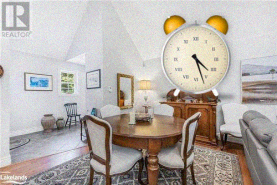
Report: 4:27
